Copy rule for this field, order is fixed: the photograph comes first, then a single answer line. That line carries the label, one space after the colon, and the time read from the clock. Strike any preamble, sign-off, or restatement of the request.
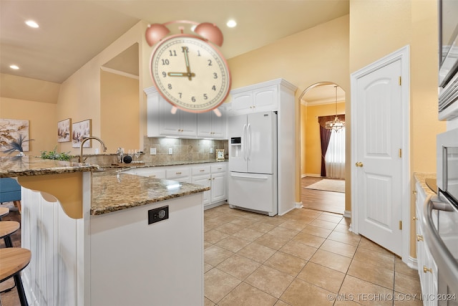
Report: 9:00
